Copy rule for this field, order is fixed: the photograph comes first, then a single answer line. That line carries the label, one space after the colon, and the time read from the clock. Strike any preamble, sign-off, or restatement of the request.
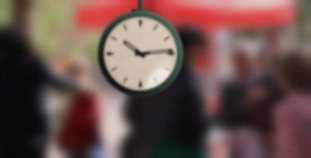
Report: 10:14
